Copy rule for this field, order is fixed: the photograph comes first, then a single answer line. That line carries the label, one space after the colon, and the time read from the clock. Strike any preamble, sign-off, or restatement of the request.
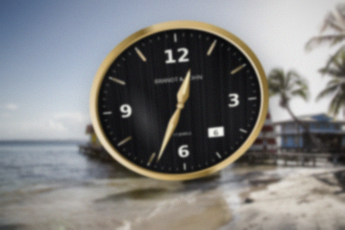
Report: 12:34
